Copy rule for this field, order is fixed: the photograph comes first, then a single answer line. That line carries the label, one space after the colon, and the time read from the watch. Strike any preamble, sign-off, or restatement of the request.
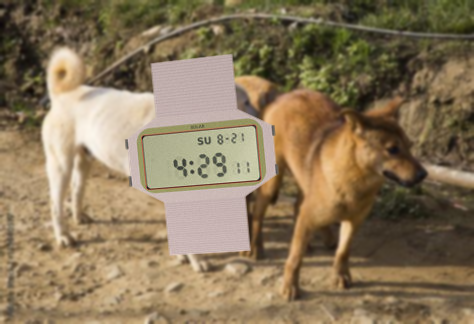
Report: 4:29:11
